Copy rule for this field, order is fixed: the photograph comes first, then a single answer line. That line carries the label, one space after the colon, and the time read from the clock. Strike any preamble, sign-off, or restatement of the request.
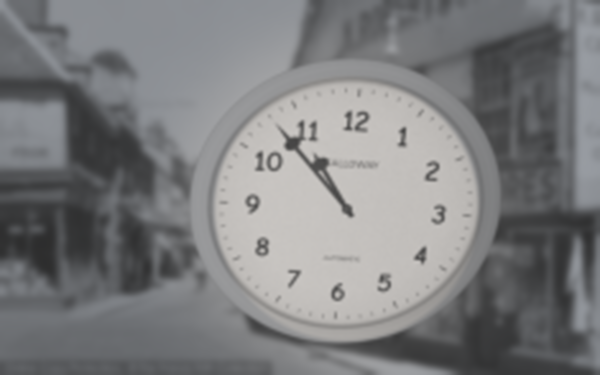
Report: 10:53
